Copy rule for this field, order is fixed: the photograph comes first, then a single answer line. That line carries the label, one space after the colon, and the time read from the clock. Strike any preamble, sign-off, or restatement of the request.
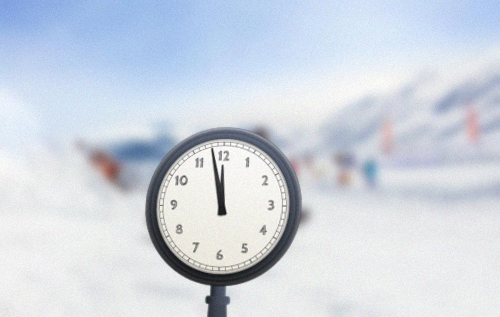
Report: 11:58
